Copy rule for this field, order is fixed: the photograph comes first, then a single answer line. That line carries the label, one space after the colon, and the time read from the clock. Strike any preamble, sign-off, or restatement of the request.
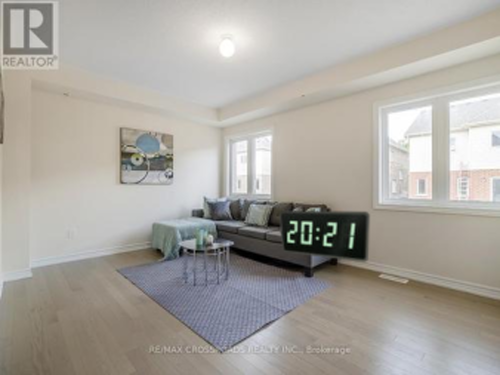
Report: 20:21
